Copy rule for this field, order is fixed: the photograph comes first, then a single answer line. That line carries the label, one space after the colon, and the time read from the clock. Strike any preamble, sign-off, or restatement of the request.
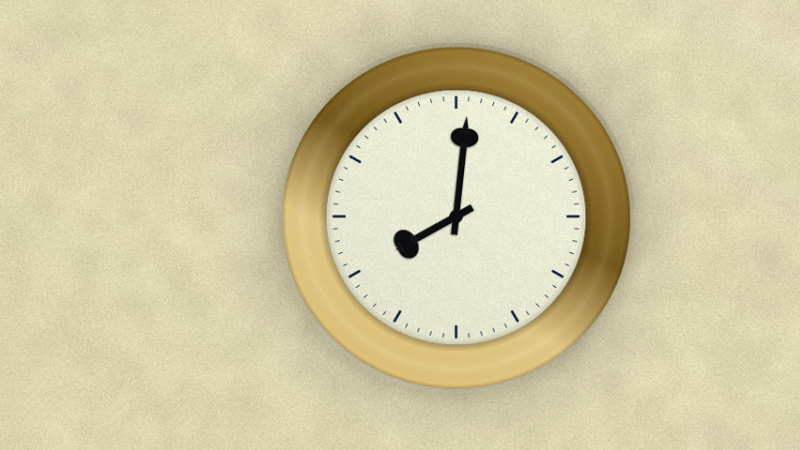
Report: 8:01
